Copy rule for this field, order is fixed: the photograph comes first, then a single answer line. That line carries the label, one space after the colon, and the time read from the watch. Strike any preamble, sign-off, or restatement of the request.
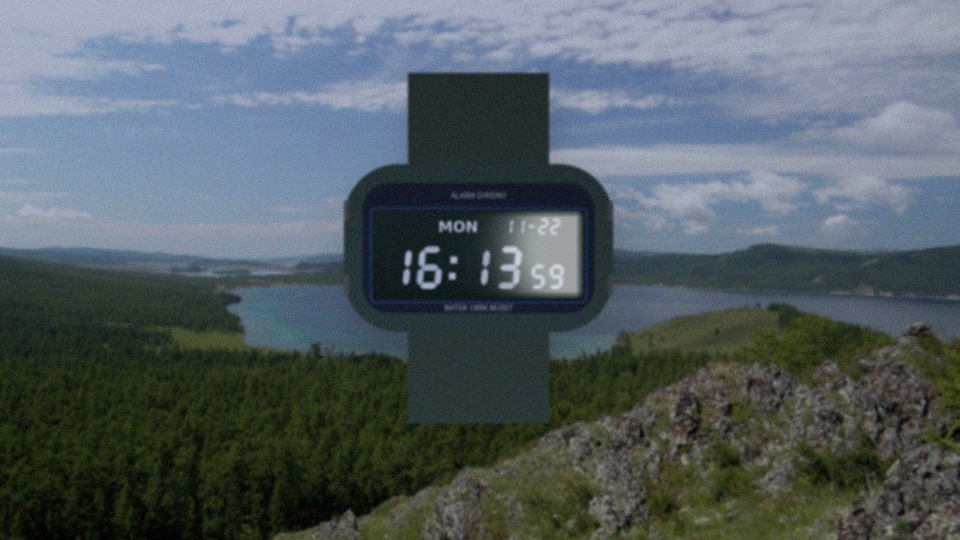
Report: 16:13:59
